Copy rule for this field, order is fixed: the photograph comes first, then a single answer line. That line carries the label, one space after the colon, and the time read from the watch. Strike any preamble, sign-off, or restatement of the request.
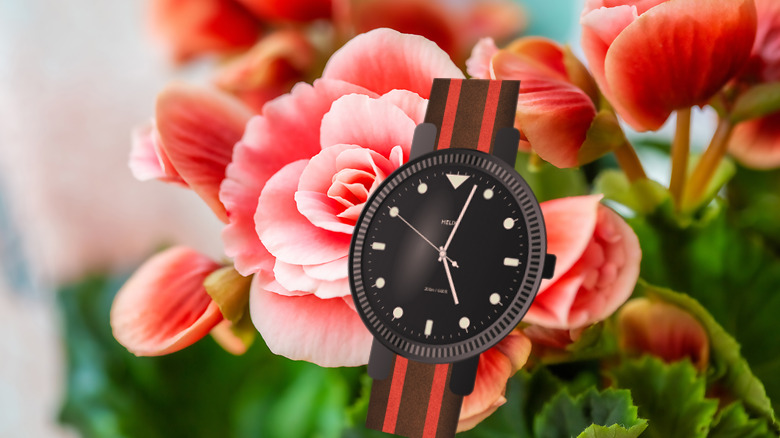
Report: 5:02:50
